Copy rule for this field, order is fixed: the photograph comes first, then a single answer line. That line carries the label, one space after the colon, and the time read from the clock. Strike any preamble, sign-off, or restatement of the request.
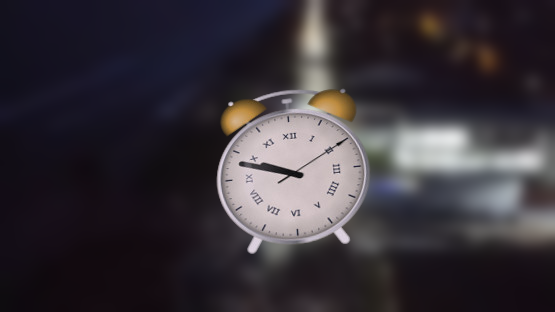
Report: 9:48:10
